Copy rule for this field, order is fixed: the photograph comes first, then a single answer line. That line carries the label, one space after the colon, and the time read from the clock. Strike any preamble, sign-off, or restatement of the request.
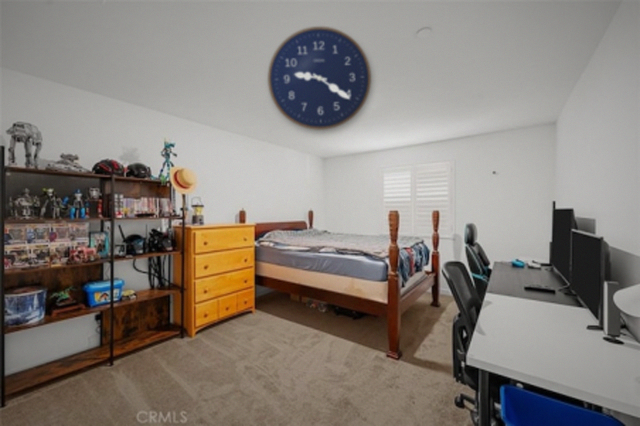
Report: 9:21
